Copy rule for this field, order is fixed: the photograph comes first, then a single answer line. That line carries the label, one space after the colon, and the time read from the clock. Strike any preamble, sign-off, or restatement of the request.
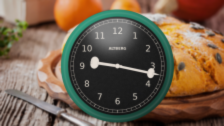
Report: 9:17
